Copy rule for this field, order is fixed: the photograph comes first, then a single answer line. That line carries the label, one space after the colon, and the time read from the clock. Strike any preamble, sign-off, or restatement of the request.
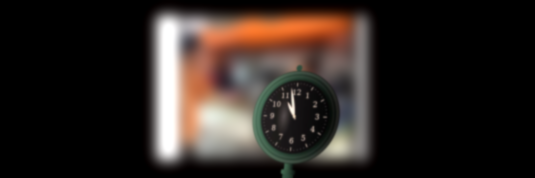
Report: 10:58
